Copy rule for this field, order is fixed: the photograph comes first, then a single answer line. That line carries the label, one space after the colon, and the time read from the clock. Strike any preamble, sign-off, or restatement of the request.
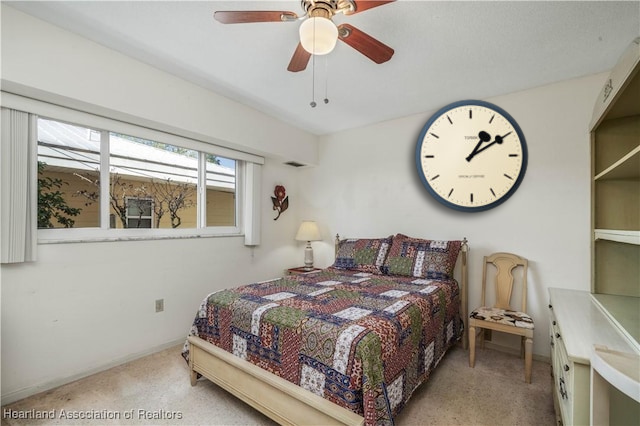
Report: 1:10
